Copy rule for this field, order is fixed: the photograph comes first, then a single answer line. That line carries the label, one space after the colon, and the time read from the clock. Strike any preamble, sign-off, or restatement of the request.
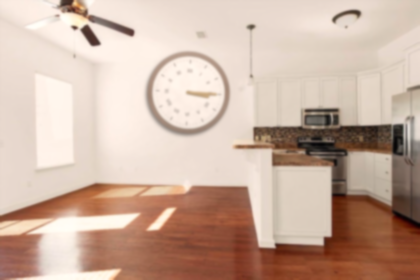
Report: 3:15
